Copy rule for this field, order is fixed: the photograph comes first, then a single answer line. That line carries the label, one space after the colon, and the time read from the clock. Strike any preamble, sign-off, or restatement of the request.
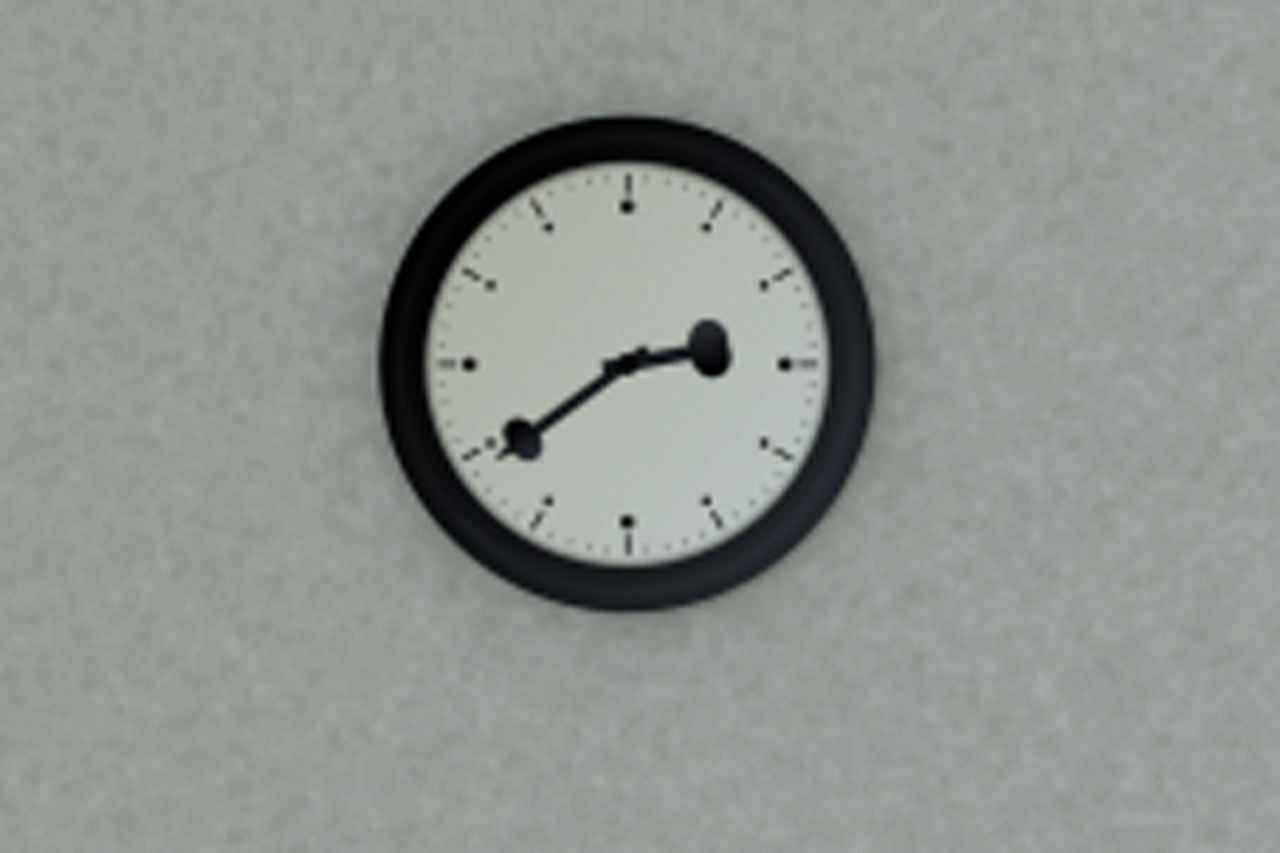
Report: 2:39
